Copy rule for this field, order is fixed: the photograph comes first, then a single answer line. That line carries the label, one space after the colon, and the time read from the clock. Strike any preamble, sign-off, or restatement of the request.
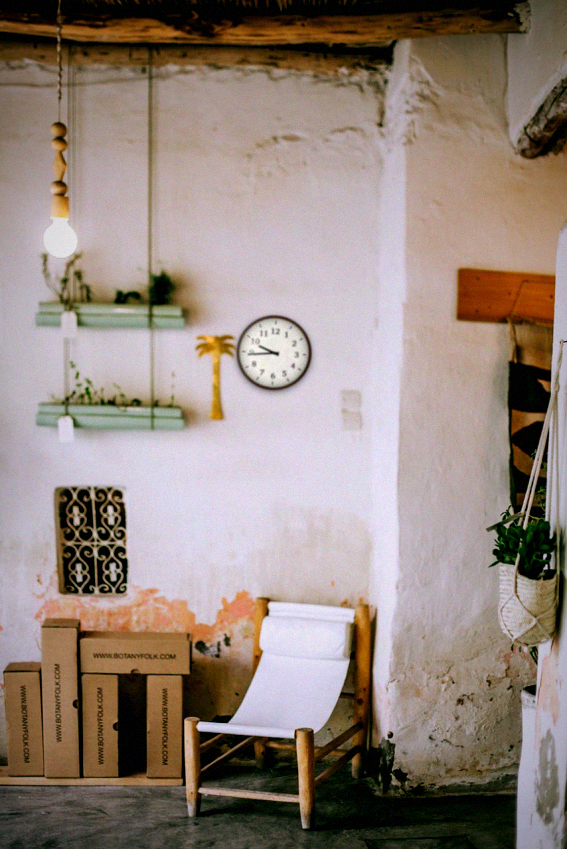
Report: 9:44
